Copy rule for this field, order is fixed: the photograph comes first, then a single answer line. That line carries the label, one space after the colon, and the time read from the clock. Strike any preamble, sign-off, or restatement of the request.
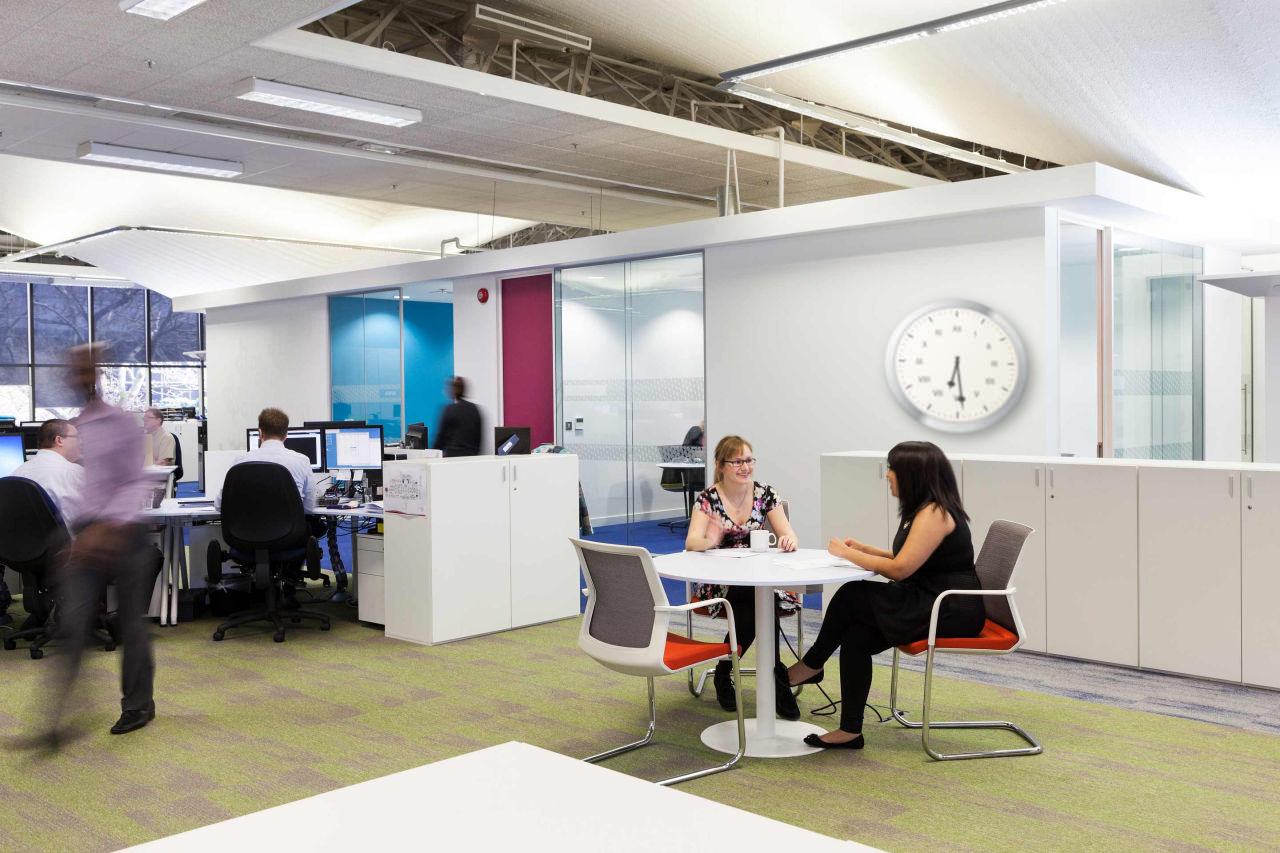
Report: 6:29
